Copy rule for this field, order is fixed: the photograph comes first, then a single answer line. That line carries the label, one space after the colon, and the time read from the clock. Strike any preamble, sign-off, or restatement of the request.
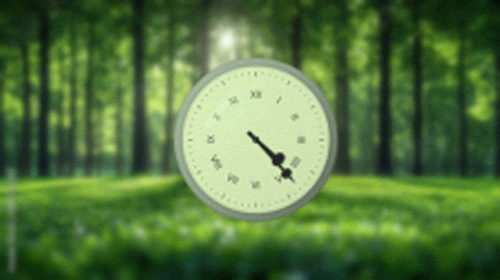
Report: 4:23
